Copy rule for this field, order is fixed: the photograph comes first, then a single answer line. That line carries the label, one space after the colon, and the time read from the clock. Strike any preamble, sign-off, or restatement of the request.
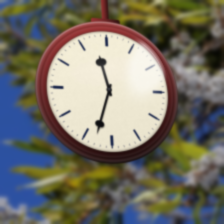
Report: 11:33
